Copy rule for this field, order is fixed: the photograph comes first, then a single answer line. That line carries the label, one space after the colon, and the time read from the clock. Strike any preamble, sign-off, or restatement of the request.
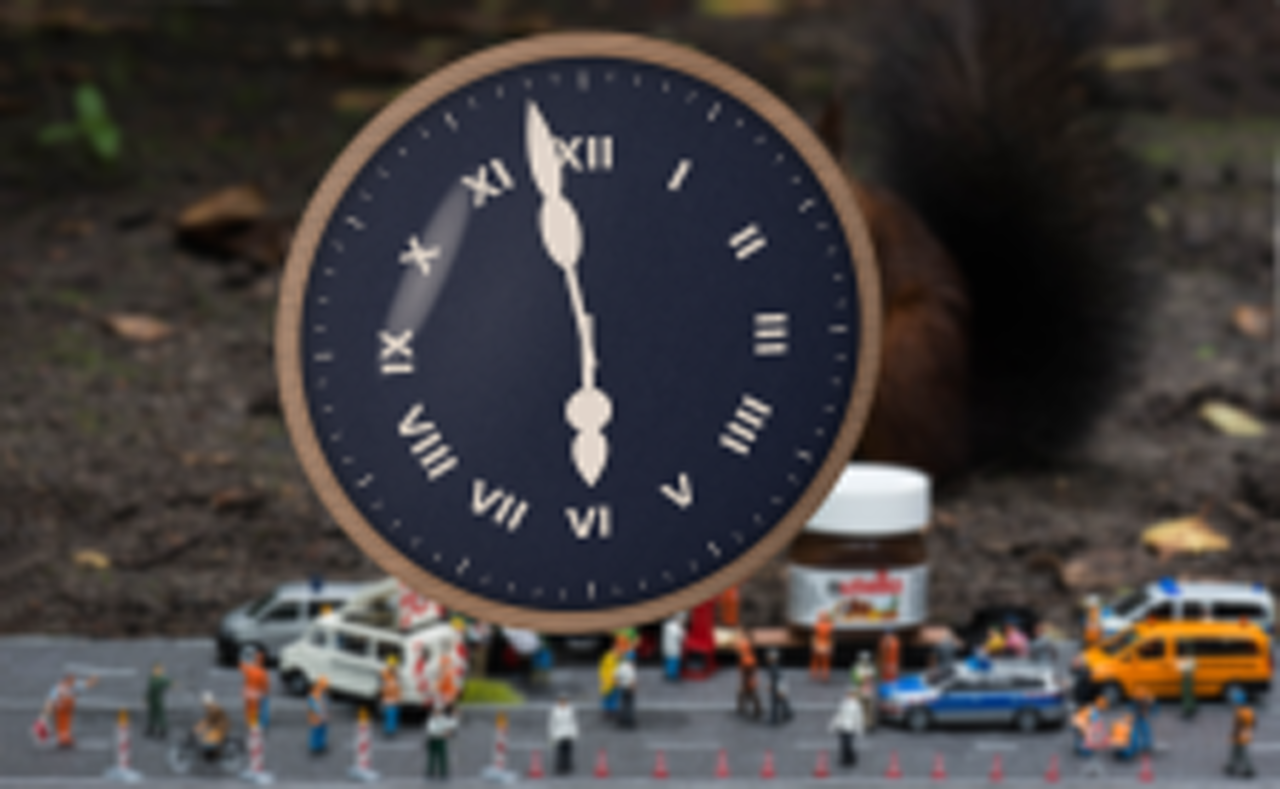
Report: 5:58
